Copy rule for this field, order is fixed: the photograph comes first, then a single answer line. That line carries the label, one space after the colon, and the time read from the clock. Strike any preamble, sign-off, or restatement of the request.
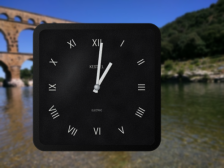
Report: 1:01
